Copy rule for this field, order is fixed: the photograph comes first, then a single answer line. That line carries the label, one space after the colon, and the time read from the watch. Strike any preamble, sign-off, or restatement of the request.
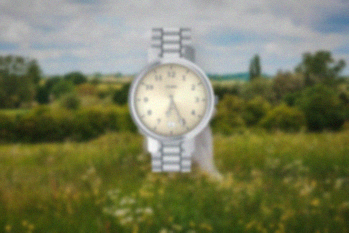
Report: 6:26
